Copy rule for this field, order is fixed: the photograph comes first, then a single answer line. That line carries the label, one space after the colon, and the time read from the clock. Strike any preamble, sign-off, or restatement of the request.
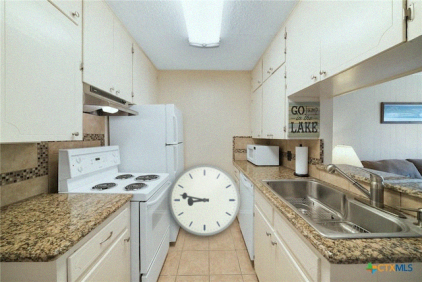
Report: 8:47
